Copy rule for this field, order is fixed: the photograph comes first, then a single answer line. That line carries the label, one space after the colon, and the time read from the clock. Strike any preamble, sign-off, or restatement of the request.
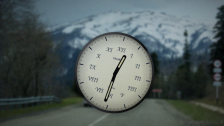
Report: 12:31
